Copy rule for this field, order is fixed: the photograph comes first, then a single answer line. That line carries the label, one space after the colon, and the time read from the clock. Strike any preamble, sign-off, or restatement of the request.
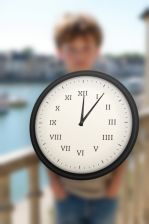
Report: 12:06
